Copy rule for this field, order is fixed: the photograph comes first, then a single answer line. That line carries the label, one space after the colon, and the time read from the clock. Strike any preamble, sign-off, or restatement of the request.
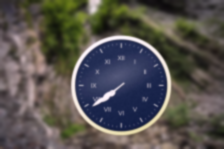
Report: 7:39
